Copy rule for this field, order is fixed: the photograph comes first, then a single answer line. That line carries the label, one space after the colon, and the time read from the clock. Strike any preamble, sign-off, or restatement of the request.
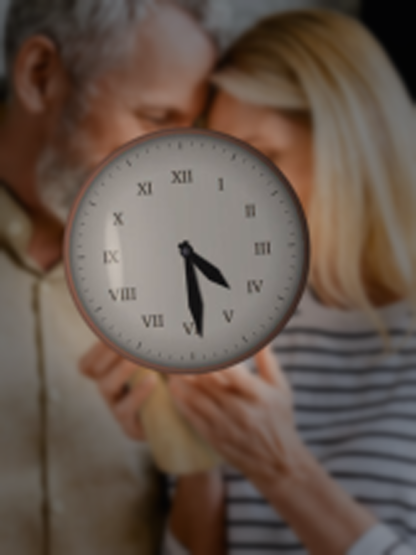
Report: 4:29
